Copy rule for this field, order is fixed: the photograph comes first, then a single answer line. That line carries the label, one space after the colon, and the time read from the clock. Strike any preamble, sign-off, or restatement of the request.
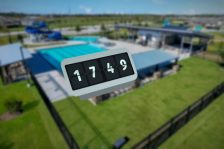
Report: 17:49
